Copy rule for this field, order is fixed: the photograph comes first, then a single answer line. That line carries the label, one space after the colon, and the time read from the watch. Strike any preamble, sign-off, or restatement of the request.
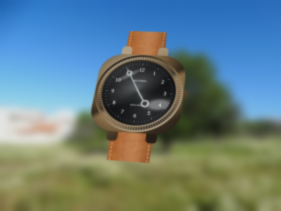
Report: 4:55
